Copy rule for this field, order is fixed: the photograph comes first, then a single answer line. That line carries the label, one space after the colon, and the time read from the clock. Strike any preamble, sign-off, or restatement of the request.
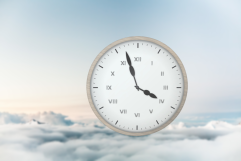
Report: 3:57
